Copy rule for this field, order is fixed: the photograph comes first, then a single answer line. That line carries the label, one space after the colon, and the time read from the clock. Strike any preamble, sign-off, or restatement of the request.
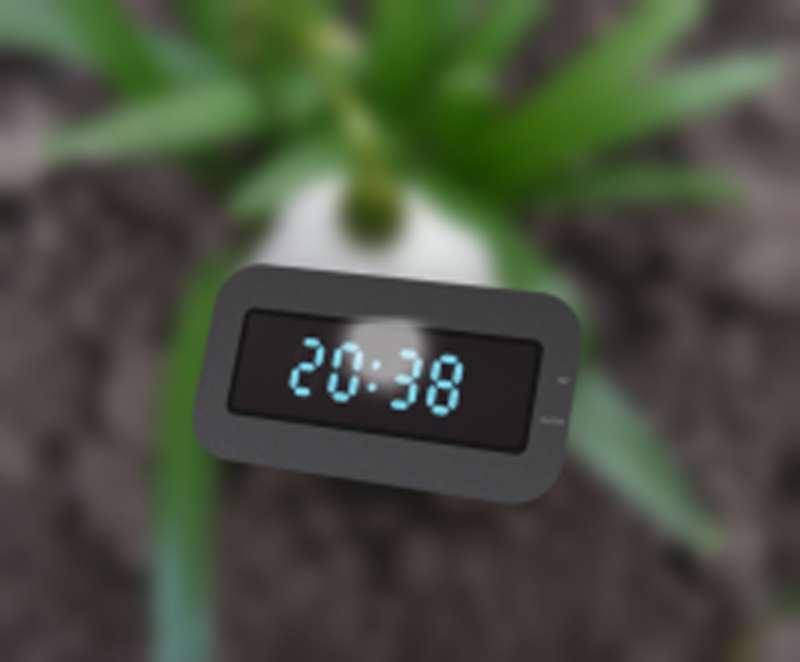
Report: 20:38
